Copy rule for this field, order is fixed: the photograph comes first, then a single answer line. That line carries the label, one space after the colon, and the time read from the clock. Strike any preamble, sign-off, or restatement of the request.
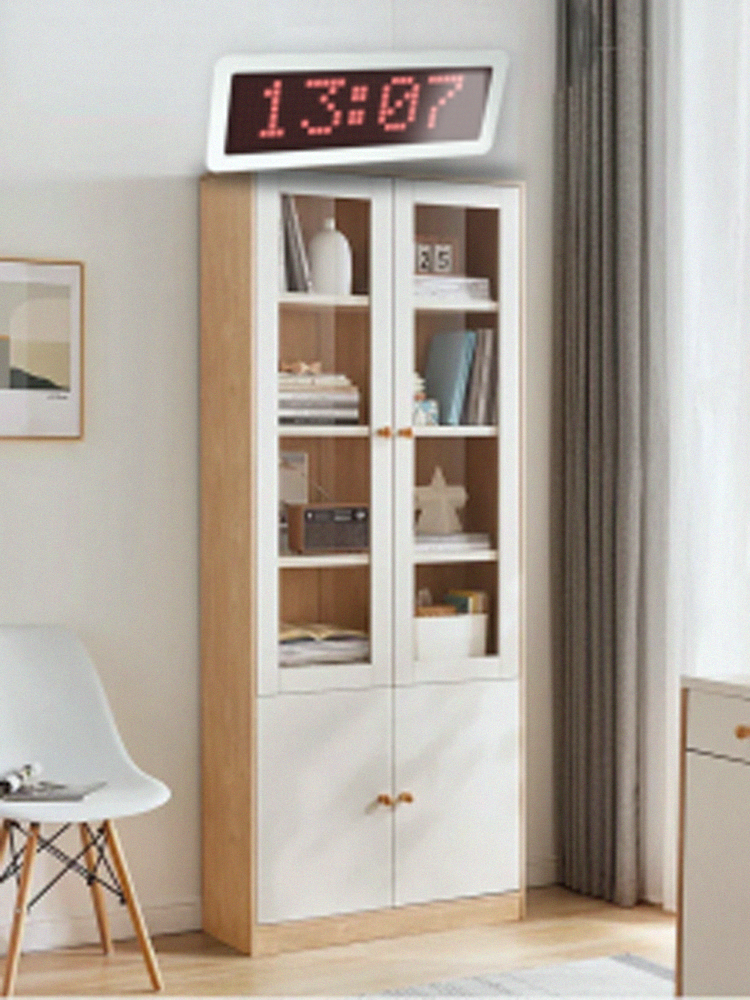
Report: 13:07
